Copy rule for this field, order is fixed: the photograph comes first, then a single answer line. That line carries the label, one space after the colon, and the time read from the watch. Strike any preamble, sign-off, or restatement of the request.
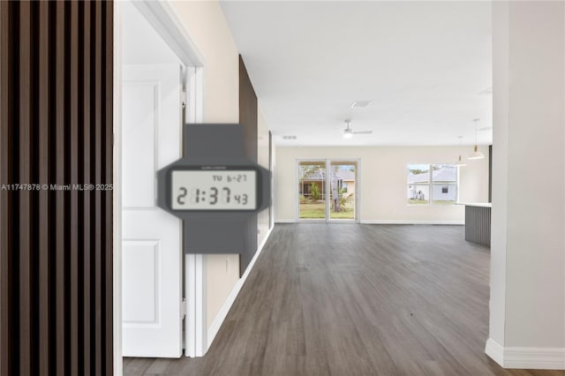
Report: 21:37:43
